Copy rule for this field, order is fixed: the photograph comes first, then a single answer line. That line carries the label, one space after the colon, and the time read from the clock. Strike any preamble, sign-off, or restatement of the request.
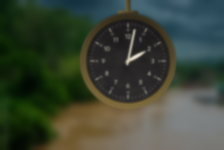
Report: 2:02
